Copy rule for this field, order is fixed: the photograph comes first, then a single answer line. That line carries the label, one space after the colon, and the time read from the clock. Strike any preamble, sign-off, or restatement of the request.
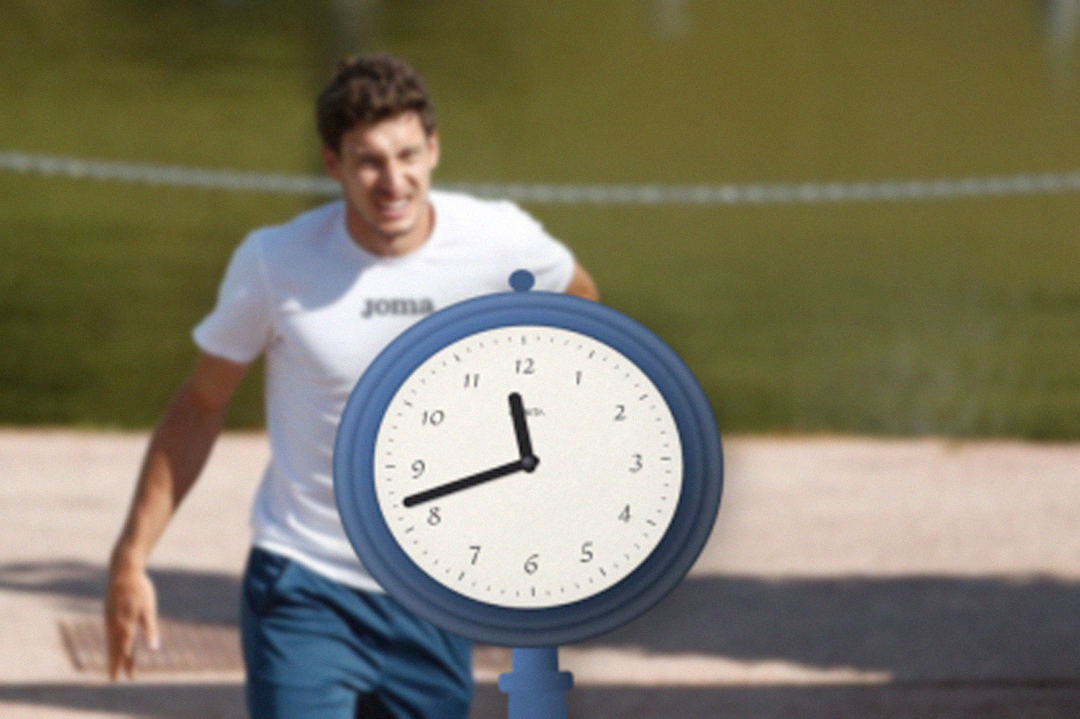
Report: 11:42
